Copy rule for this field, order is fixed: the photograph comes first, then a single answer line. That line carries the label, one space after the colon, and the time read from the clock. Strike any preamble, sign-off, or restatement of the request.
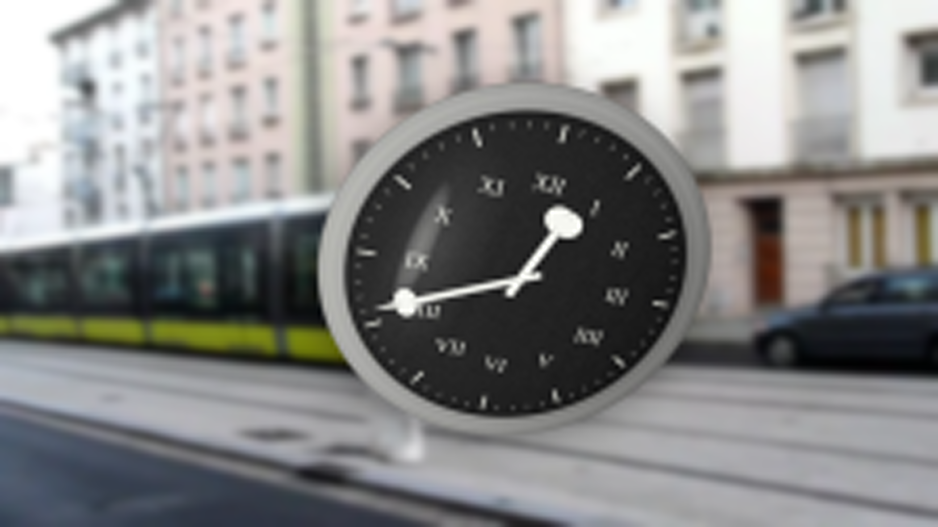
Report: 12:41
